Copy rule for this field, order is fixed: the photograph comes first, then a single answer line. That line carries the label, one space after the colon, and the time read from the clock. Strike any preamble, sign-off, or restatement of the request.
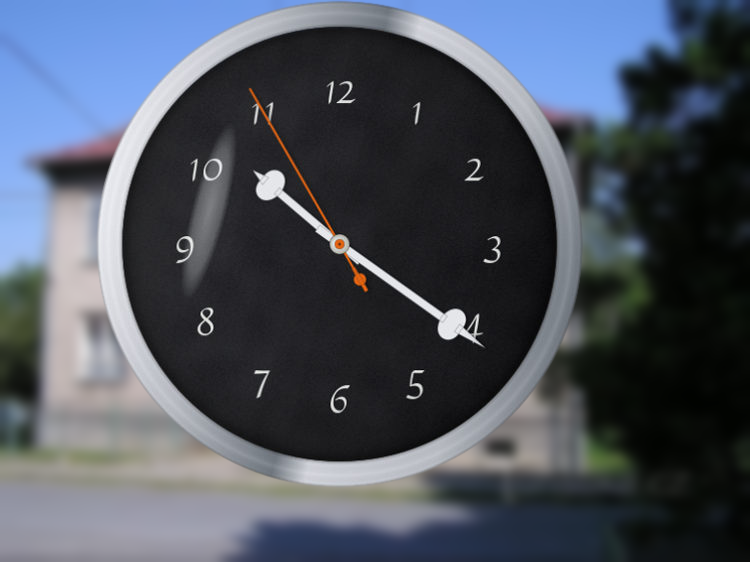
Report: 10:20:55
